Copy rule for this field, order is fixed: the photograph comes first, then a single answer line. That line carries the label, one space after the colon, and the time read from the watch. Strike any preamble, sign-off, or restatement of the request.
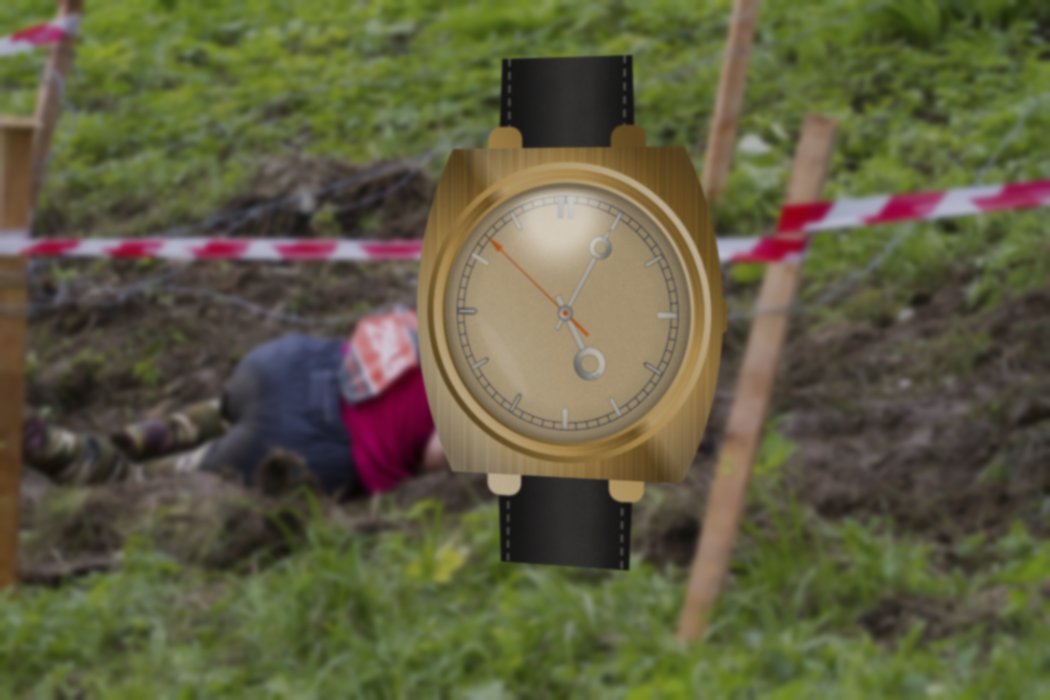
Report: 5:04:52
